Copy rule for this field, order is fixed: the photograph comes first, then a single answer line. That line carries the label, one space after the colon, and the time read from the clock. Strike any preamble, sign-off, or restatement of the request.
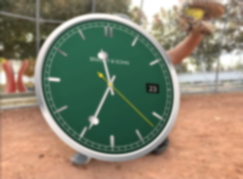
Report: 11:34:22
